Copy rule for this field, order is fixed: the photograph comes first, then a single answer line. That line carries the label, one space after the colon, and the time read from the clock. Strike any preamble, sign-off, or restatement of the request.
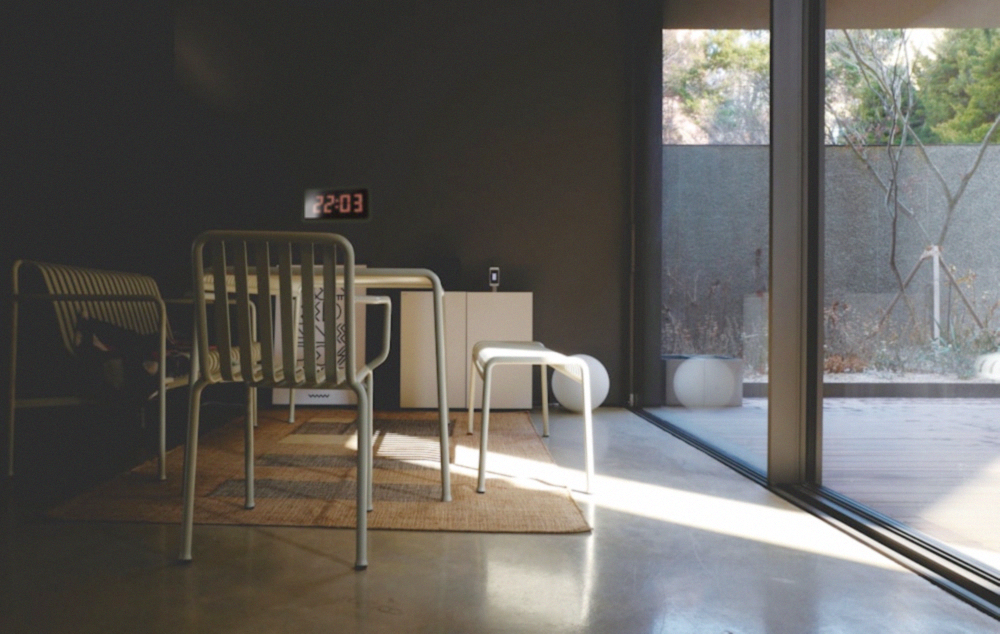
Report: 22:03
